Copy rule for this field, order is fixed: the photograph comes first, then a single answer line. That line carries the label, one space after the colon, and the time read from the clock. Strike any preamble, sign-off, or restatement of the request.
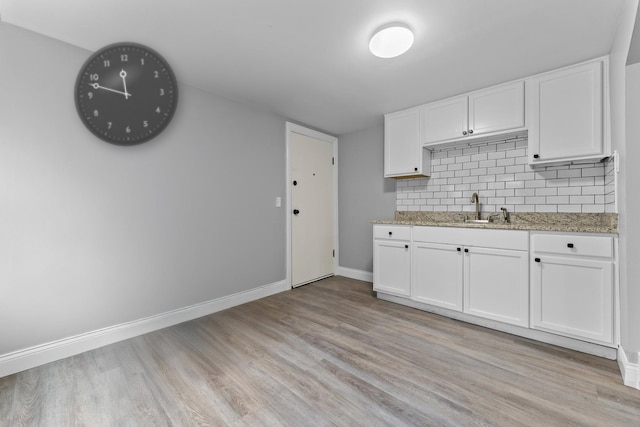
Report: 11:48
